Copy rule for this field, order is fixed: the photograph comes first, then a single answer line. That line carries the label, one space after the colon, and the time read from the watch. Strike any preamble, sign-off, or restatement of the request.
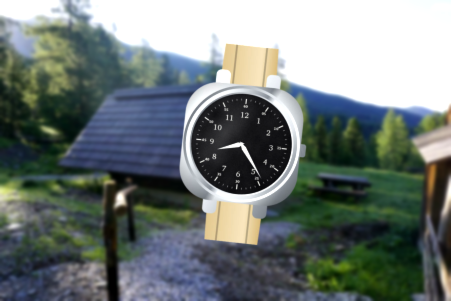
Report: 8:24
